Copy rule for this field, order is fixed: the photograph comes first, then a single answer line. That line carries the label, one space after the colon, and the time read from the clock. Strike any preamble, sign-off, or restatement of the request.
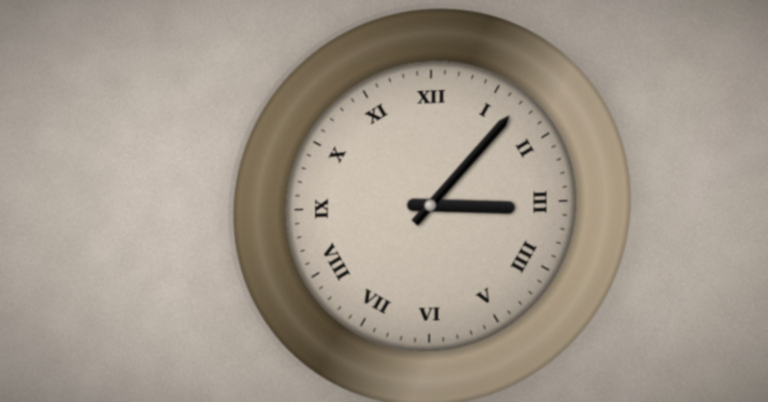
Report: 3:07
